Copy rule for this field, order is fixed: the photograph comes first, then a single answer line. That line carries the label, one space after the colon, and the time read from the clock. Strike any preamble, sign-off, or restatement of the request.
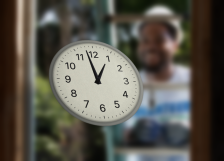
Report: 12:58
